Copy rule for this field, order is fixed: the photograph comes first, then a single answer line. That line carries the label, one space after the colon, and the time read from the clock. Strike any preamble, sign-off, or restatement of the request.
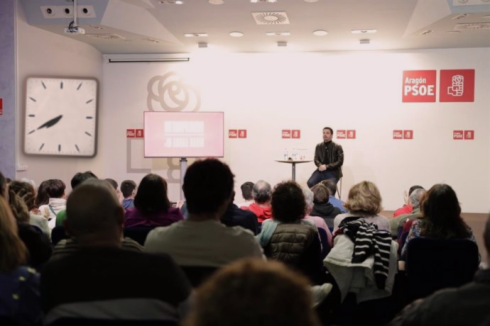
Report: 7:40
